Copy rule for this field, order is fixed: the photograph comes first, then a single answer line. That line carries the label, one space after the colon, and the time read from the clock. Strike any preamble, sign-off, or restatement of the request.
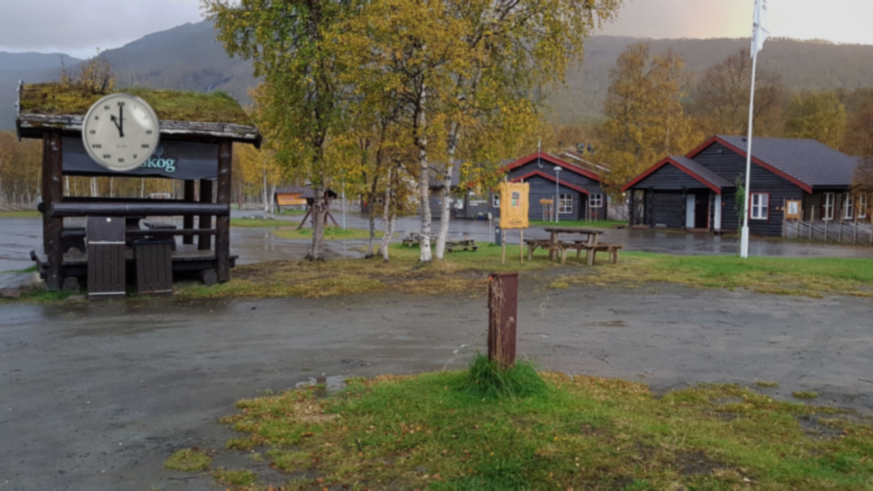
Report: 11:00
